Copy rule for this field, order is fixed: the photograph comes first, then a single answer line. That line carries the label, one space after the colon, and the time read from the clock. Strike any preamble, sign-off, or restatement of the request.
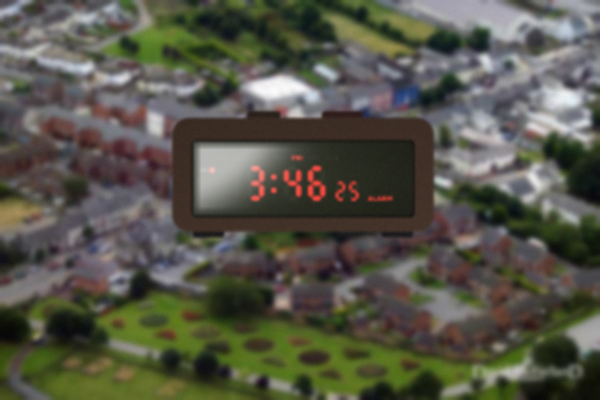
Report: 3:46:25
